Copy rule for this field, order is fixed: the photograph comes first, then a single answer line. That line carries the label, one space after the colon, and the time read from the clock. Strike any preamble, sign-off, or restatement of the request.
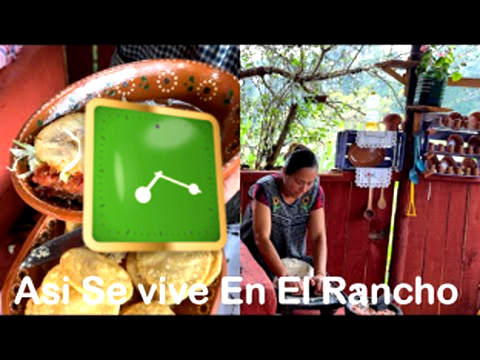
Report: 7:18
